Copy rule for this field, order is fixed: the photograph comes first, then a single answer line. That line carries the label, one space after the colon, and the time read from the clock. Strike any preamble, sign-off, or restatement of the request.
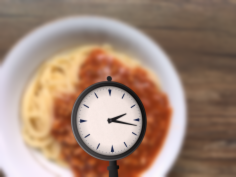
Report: 2:17
